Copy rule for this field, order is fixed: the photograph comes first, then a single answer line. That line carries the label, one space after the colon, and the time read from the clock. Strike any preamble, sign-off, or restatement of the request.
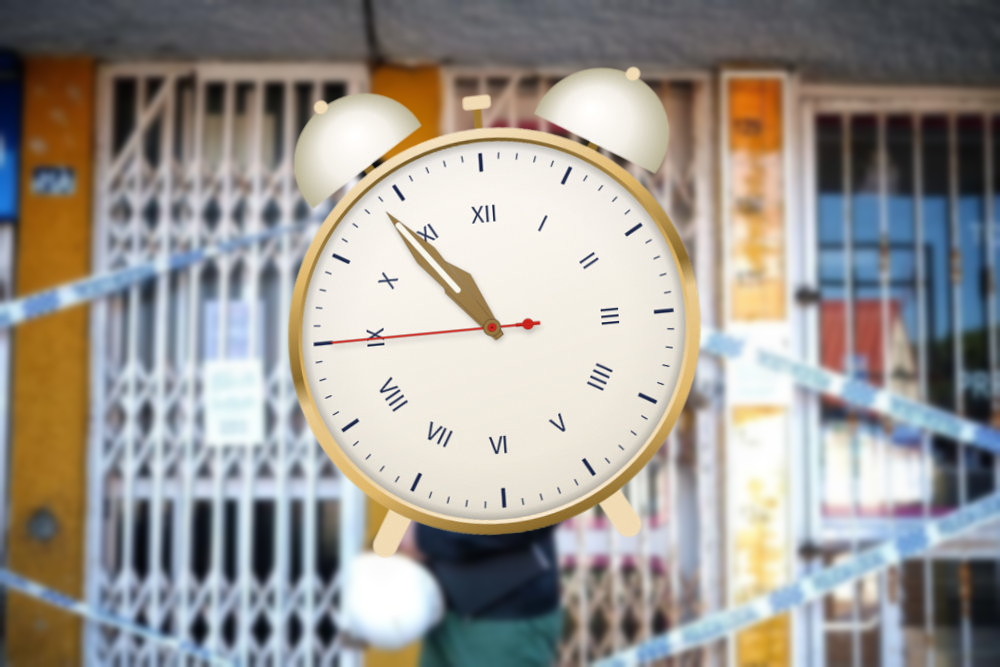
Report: 10:53:45
